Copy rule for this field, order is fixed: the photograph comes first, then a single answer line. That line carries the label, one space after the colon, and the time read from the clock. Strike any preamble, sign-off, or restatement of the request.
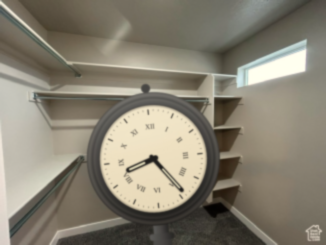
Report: 8:24
